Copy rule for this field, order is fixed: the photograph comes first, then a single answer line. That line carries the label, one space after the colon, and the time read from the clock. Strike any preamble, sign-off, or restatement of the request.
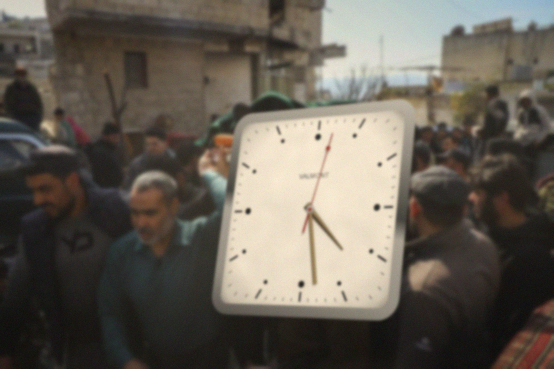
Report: 4:28:02
